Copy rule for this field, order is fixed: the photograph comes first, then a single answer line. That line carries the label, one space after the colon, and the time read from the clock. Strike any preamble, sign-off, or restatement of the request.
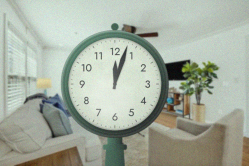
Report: 12:03
